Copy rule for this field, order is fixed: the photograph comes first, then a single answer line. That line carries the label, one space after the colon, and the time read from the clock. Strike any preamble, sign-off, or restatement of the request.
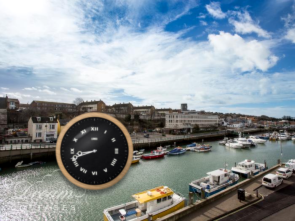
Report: 8:42
